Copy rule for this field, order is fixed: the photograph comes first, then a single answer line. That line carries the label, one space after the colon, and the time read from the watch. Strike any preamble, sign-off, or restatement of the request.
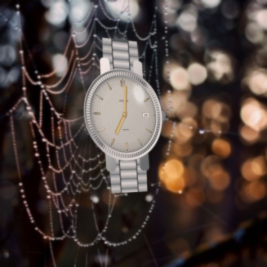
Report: 7:01
